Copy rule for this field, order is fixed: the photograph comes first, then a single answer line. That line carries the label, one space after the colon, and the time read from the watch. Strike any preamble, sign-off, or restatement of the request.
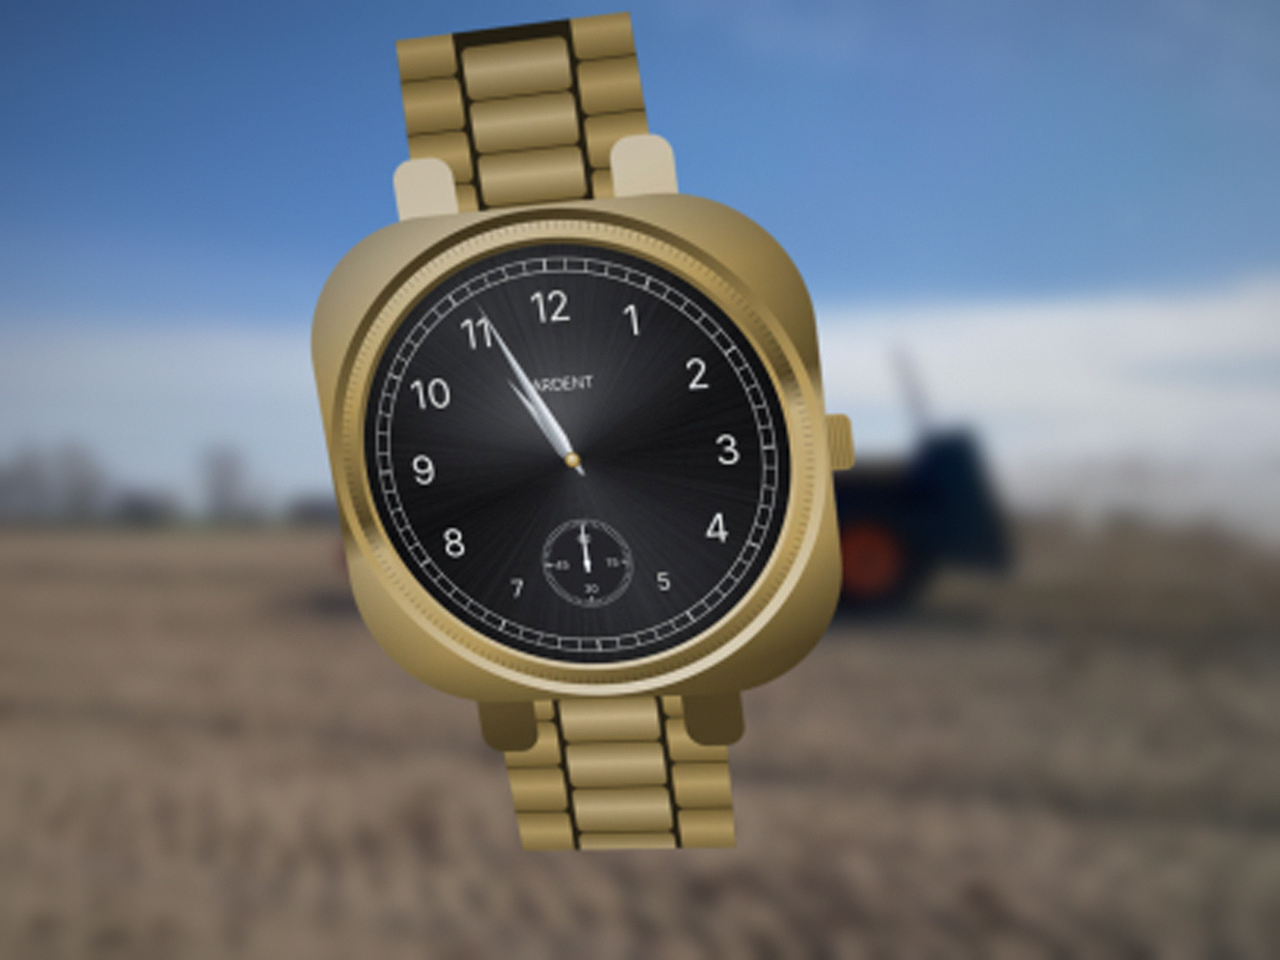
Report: 10:56
